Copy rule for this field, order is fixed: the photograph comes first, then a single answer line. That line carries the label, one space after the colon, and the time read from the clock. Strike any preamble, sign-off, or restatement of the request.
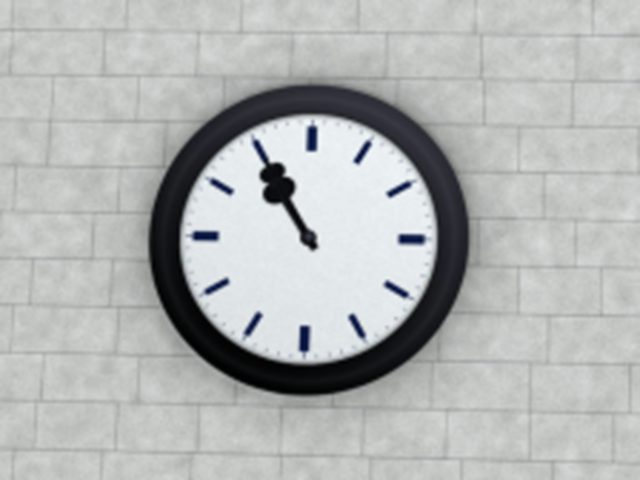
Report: 10:55
